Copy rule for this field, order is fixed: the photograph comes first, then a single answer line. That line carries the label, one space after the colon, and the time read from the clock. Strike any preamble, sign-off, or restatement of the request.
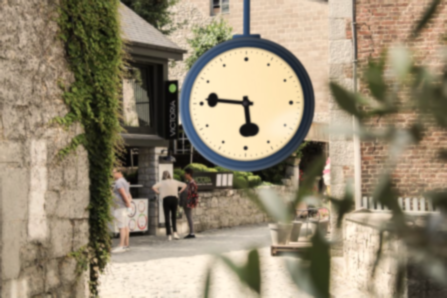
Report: 5:46
